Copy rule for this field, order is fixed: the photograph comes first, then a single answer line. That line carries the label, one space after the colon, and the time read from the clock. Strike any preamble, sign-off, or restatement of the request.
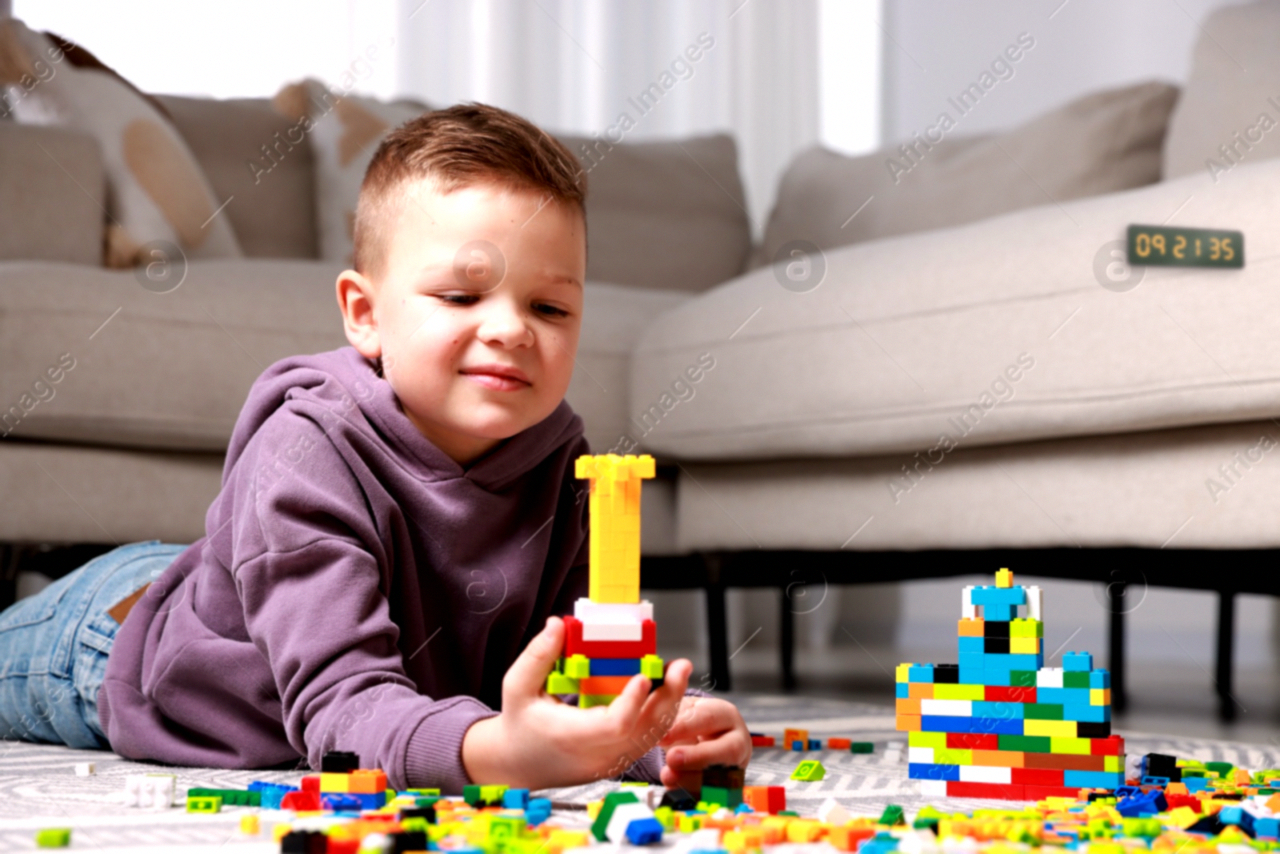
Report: 9:21:35
